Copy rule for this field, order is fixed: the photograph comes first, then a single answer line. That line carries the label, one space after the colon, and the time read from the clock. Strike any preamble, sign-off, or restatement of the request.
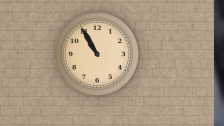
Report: 10:55
